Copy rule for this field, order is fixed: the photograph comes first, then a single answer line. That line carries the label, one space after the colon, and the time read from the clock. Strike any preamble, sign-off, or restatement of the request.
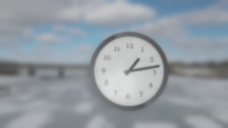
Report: 1:13
